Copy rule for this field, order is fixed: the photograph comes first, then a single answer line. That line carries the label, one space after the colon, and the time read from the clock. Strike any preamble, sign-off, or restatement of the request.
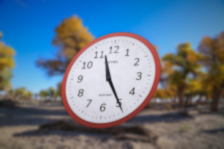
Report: 11:25
